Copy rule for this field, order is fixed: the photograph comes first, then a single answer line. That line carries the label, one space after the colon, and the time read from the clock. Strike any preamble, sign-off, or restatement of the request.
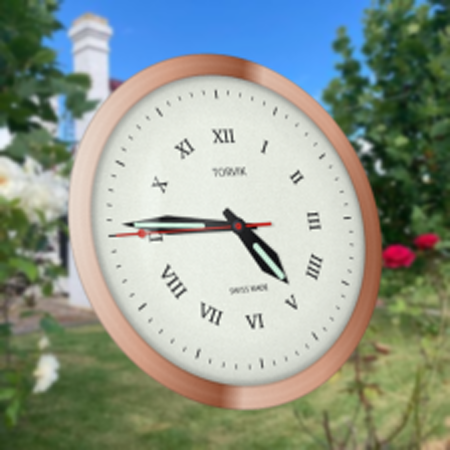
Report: 4:45:45
